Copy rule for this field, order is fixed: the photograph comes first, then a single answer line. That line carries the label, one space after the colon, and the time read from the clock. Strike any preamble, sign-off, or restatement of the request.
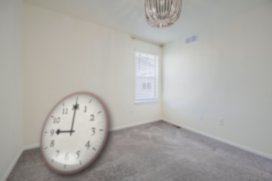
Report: 9:00
